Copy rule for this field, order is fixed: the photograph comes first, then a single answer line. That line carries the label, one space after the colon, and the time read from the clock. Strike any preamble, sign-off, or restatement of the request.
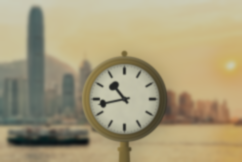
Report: 10:43
